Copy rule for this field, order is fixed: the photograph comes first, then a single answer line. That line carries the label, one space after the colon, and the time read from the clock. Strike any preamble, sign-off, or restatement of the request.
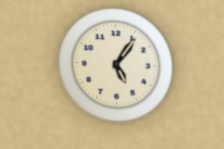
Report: 5:06
